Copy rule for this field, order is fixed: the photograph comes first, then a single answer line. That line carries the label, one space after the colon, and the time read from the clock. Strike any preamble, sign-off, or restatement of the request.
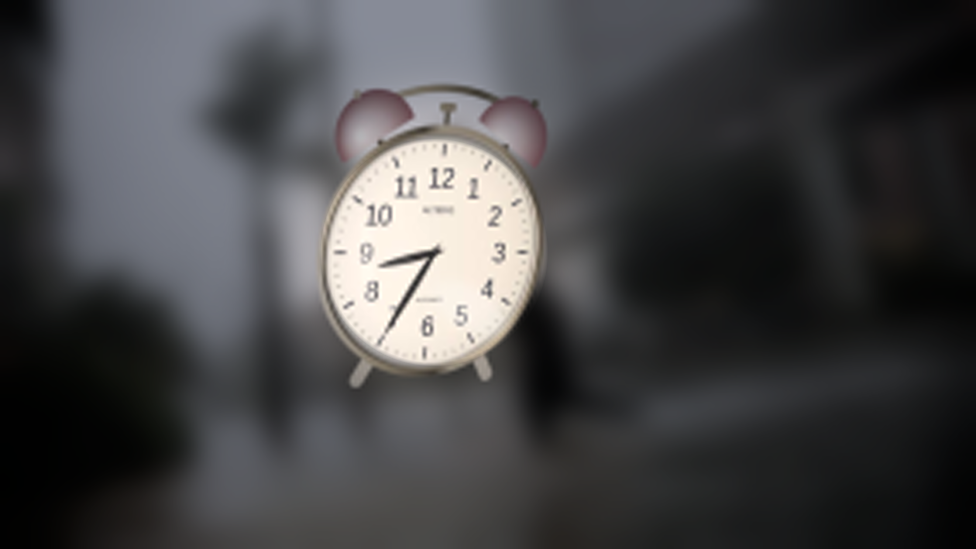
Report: 8:35
